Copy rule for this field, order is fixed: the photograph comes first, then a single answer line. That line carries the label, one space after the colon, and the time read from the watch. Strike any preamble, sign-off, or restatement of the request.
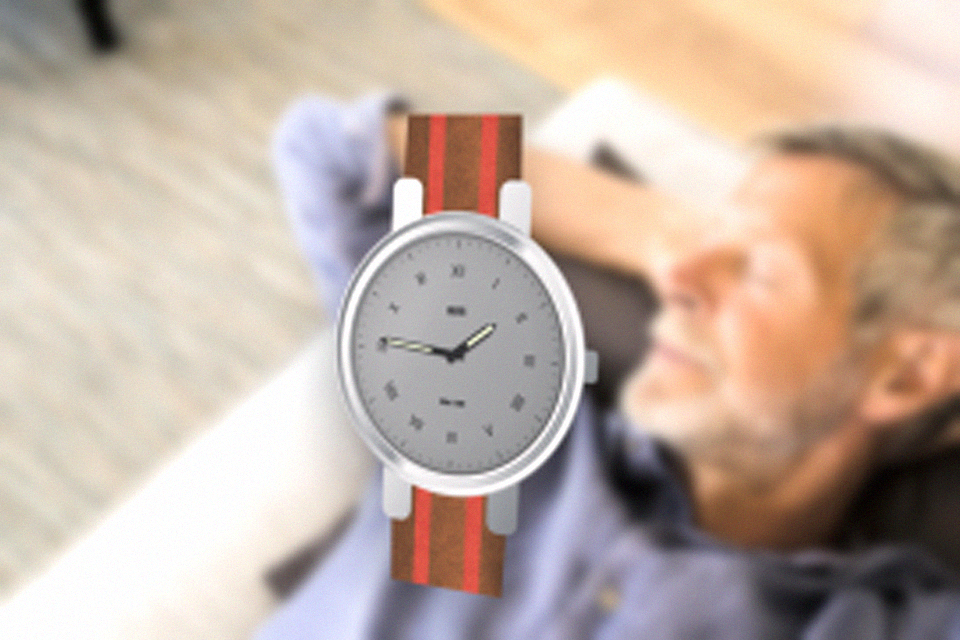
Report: 1:46
